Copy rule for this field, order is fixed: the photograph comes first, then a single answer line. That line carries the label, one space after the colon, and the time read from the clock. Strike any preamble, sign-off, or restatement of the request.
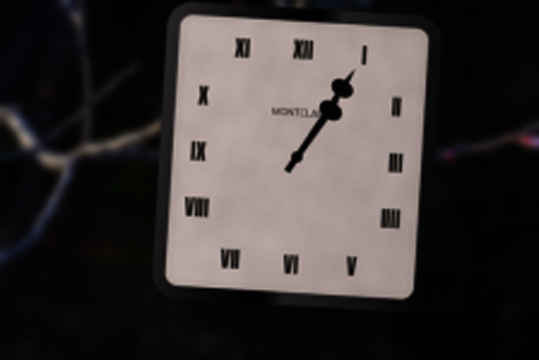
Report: 1:05
